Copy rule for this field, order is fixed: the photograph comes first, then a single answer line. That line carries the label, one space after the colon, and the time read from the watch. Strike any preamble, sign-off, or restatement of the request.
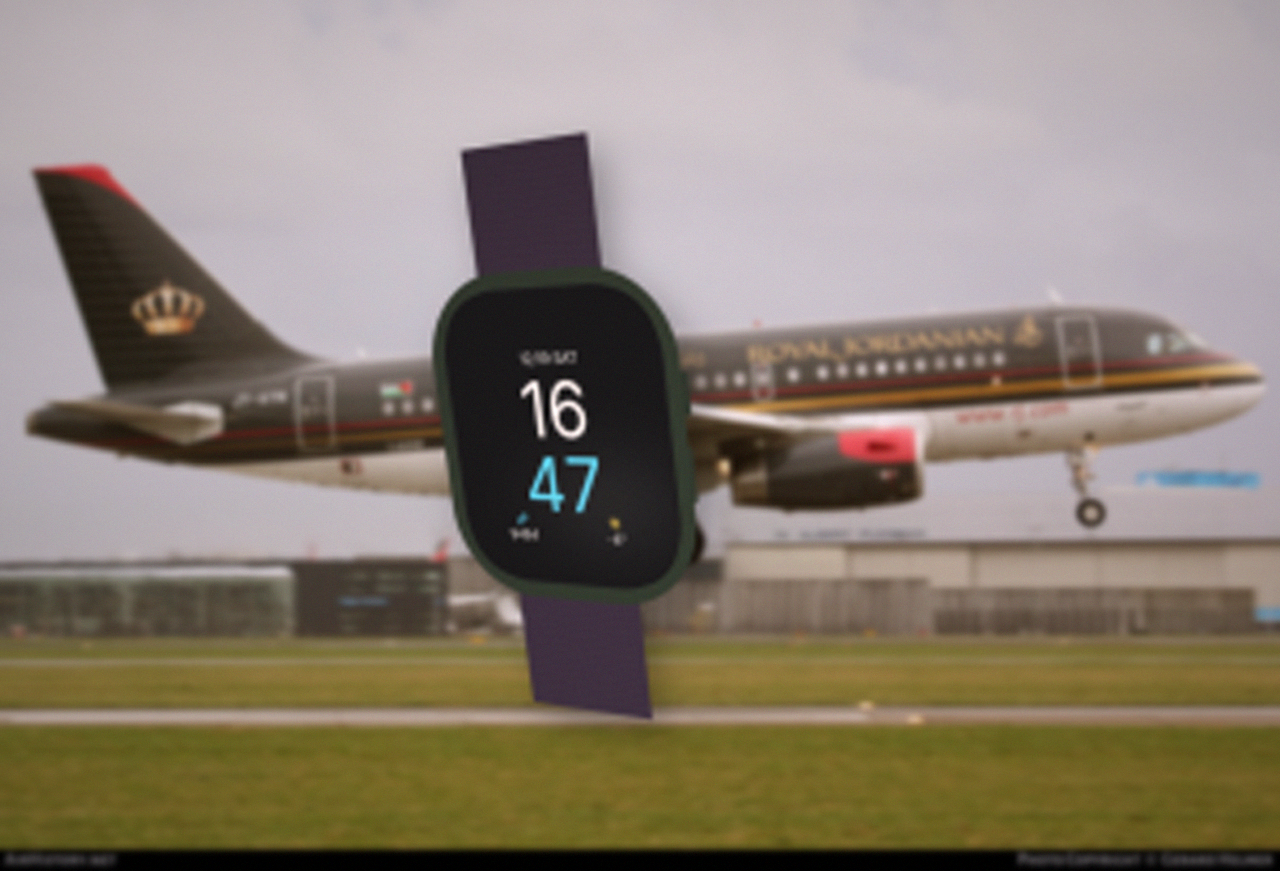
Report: 16:47
